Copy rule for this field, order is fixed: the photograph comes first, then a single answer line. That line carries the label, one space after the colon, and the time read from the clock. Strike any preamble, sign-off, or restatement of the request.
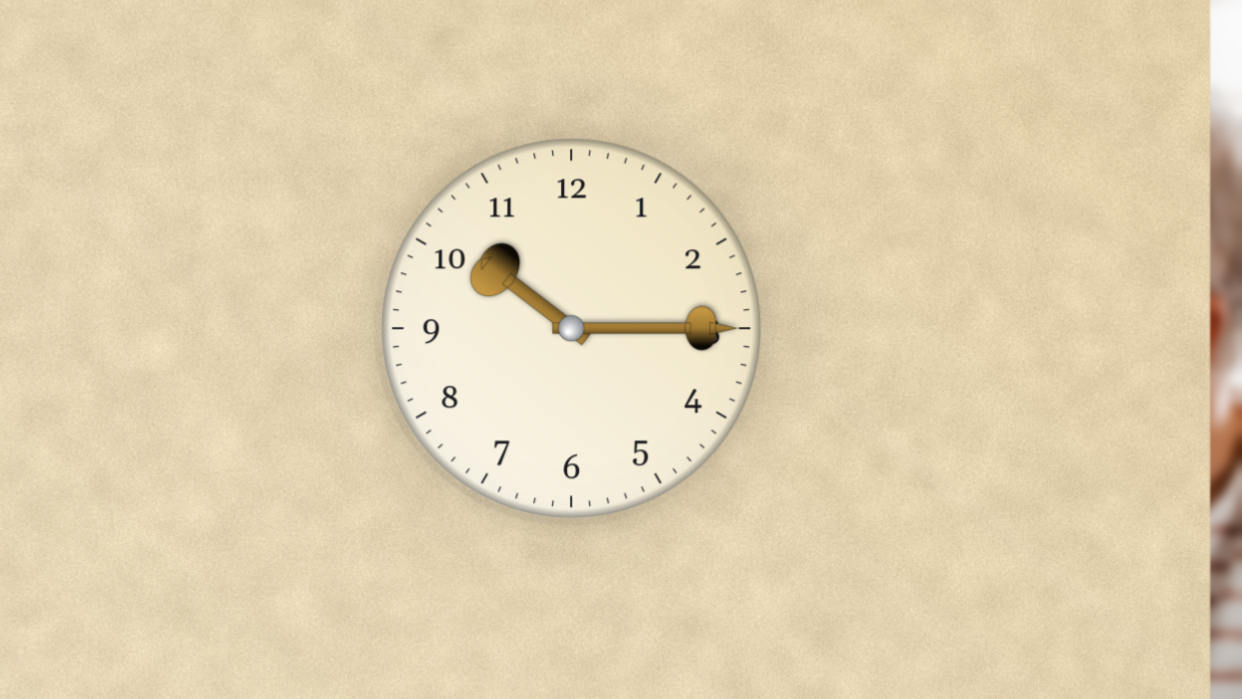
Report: 10:15
